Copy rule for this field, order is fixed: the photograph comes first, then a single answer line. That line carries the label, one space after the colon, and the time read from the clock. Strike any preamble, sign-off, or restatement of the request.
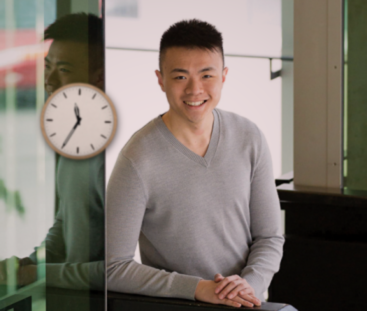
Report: 11:35
